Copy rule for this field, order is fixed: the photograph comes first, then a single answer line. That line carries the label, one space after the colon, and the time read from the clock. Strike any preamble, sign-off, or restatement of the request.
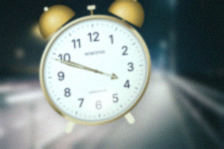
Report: 3:49
